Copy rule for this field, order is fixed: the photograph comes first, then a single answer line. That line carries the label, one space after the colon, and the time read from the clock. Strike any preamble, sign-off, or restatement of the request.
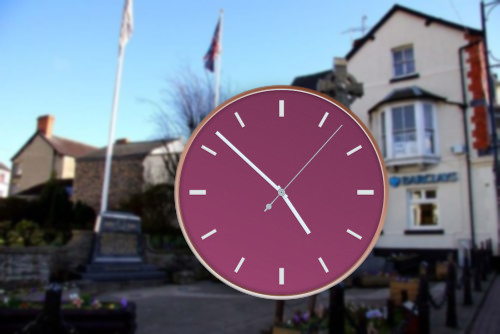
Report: 4:52:07
